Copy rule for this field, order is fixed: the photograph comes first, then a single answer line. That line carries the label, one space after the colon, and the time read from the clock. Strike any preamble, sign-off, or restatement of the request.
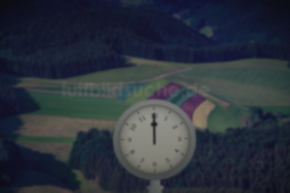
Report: 12:00
